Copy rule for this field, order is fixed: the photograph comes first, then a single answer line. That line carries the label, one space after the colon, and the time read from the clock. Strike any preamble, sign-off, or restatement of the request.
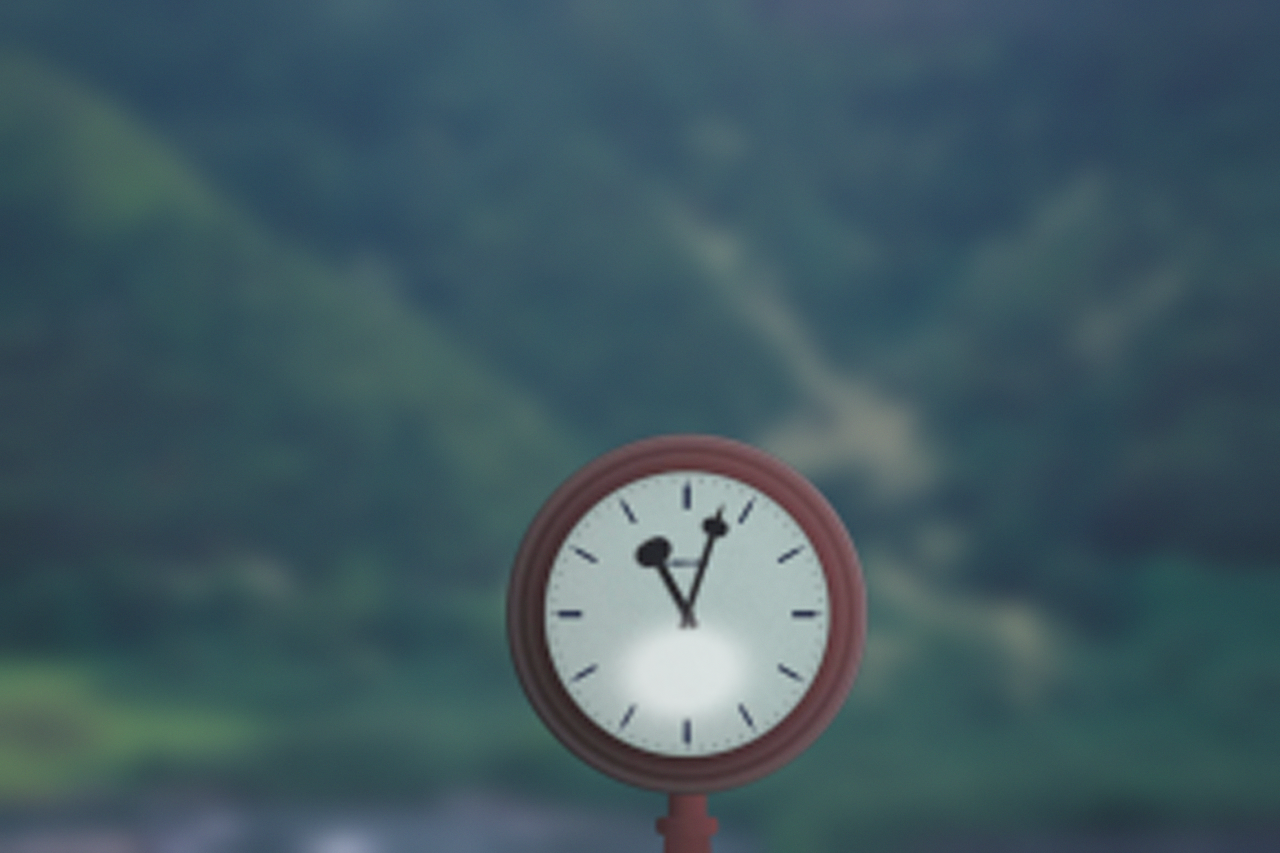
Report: 11:03
